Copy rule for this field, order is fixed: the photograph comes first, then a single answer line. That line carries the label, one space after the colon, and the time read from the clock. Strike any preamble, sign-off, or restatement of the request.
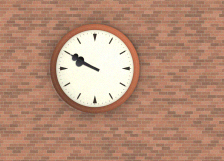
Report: 9:50
